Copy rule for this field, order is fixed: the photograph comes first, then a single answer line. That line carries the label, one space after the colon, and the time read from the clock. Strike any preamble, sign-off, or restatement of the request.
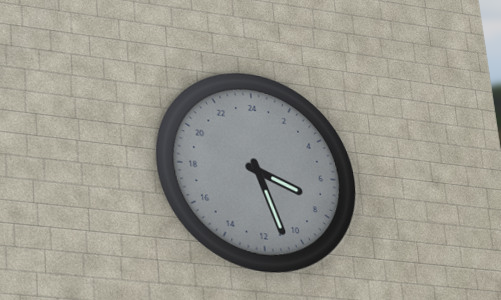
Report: 7:27
